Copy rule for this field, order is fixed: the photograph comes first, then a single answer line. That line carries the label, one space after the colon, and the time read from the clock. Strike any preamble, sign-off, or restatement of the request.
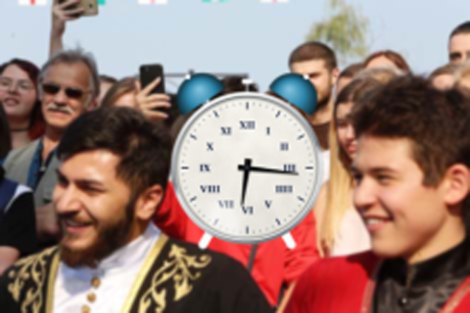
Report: 6:16
